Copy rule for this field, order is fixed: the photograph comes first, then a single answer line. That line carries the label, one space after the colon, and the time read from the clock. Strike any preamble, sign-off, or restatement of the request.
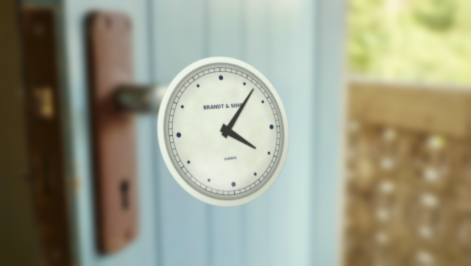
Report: 4:07
